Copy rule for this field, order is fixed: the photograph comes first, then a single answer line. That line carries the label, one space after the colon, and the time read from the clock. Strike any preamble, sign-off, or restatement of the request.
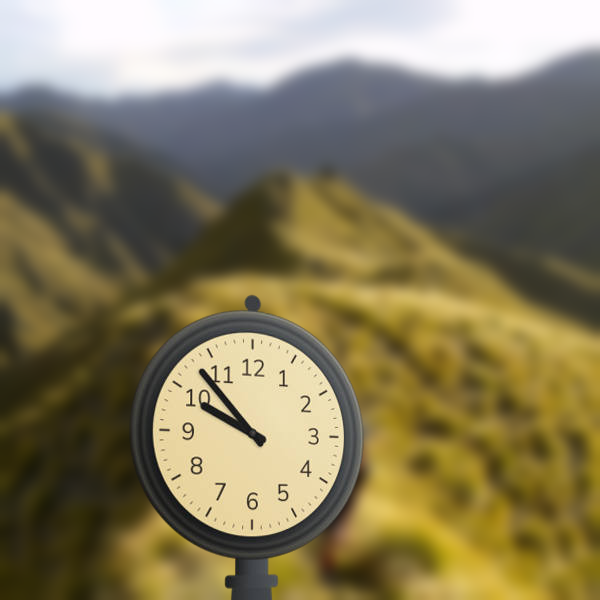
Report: 9:53
